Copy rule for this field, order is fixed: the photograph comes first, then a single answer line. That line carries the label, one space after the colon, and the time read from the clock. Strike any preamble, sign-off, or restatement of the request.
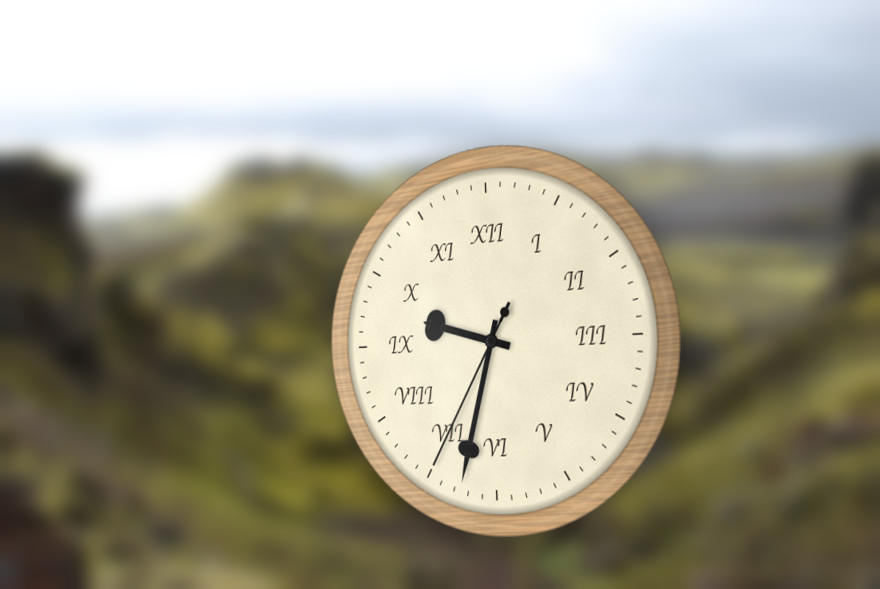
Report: 9:32:35
